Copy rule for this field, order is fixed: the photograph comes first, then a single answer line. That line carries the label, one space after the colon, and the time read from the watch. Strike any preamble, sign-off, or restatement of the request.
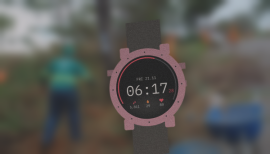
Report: 6:17
